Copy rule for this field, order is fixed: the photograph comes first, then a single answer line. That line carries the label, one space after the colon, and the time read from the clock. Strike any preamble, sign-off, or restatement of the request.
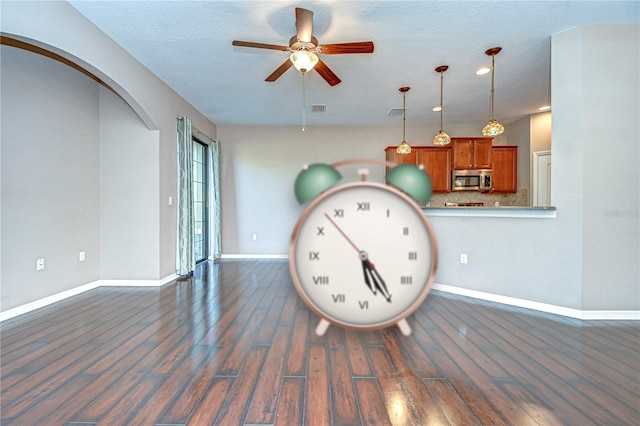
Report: 5:24:53
